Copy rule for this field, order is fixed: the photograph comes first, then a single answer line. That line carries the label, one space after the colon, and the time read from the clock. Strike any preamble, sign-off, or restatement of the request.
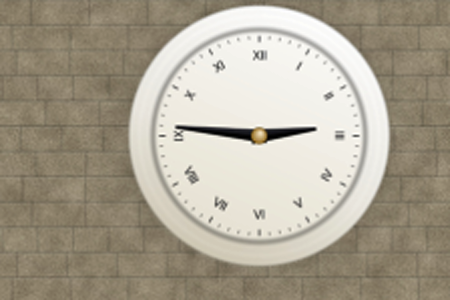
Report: 2:46
